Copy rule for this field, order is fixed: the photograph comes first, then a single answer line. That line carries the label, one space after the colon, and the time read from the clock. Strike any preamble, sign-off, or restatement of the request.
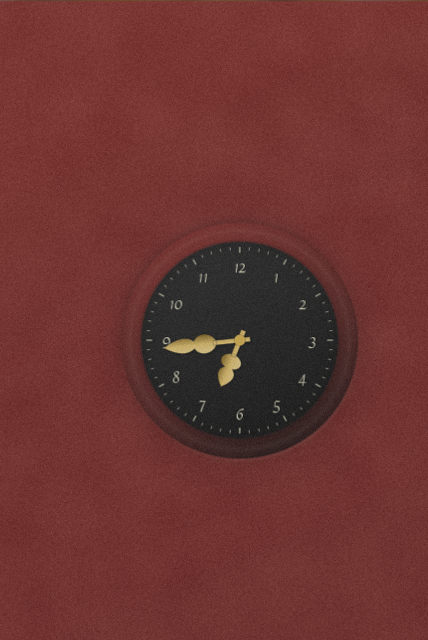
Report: 6:44
